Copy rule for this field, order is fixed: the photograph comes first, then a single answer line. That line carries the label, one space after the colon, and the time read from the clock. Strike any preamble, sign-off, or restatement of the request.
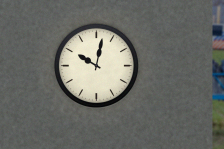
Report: 10:02
